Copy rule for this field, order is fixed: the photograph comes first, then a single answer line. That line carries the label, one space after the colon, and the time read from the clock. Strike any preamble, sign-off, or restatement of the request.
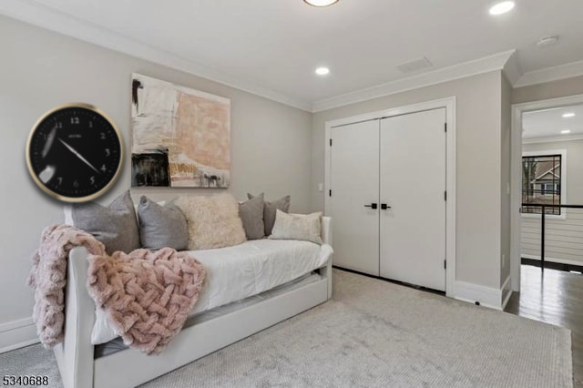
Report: 10:22
